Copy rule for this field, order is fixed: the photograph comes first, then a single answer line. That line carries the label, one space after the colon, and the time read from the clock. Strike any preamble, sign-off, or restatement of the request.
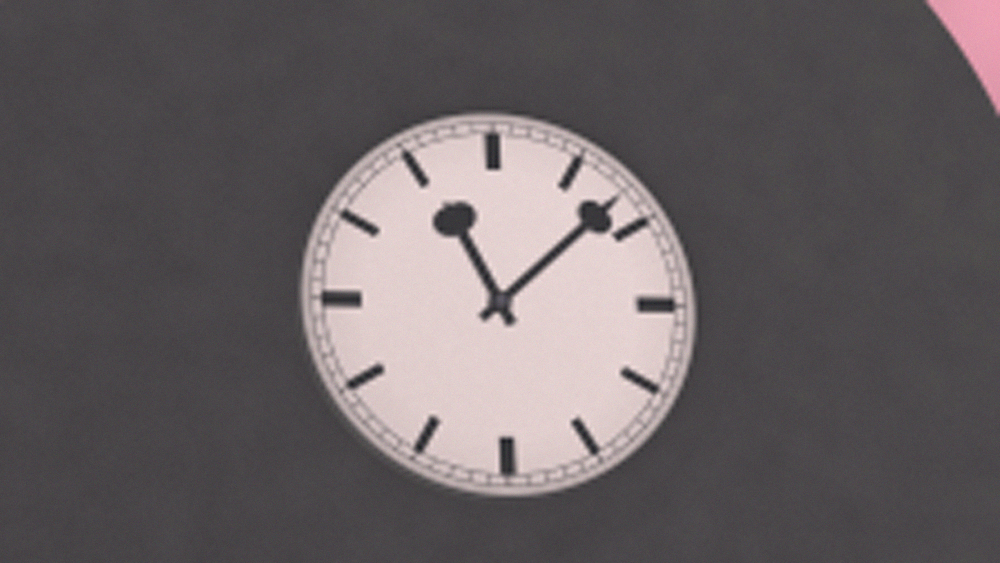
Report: 11:08
